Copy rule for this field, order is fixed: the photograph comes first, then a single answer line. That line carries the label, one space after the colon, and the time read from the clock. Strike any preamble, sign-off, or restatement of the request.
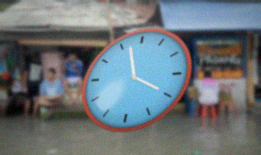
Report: 3:57
